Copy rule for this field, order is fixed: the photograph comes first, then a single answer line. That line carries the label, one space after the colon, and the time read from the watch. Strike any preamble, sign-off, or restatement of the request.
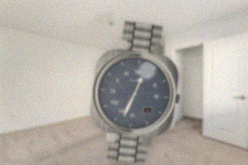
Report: 12:33
